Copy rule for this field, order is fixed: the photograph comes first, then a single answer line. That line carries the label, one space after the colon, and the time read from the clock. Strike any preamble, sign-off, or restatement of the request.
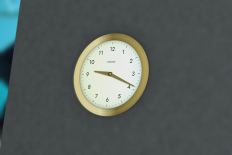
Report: 9:19
